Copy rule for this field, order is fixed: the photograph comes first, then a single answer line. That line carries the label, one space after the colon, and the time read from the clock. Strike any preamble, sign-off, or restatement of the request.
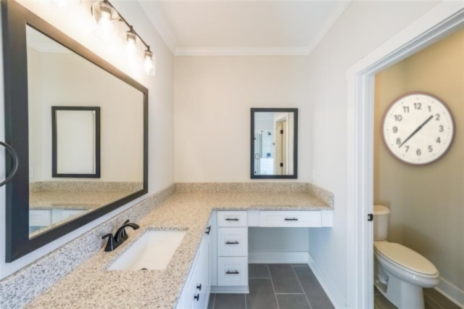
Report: 1:38
